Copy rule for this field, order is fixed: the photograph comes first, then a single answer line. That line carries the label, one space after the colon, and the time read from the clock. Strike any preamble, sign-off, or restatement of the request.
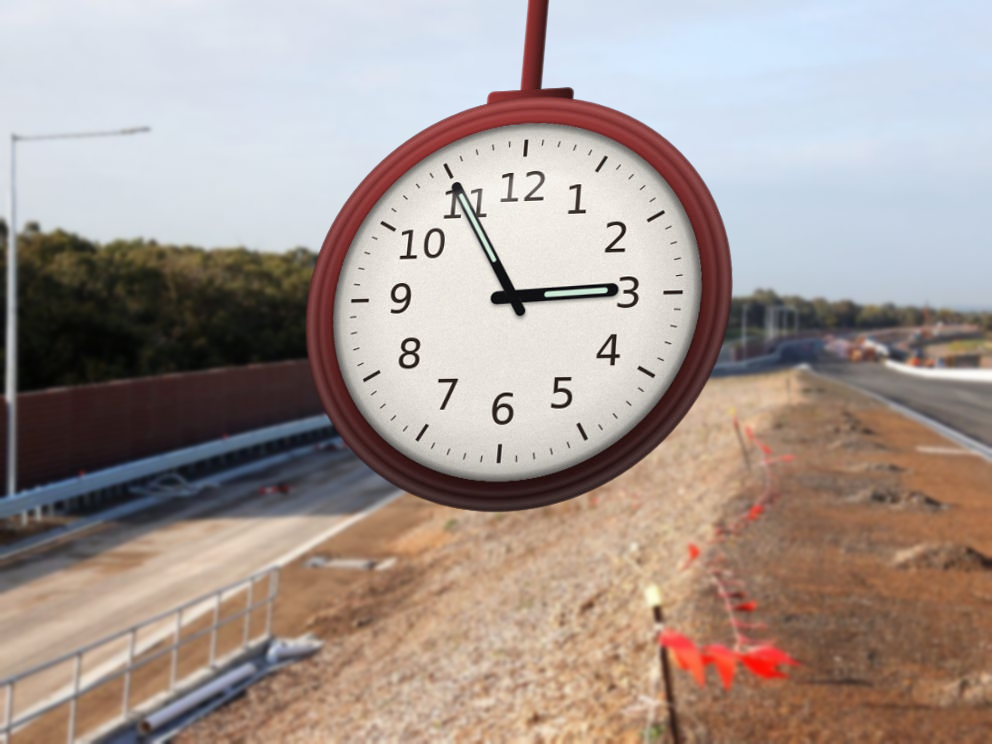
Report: 2:55
